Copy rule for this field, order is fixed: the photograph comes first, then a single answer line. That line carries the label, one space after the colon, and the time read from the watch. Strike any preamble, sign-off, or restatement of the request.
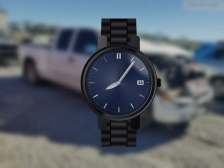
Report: 8:06
